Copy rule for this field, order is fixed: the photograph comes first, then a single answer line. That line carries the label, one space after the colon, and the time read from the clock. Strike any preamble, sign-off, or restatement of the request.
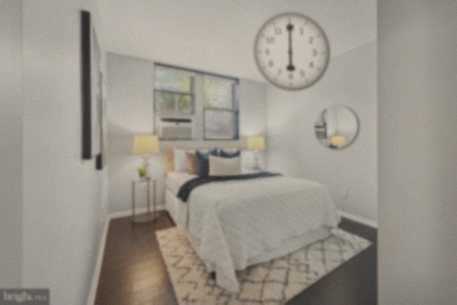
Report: 6:00
